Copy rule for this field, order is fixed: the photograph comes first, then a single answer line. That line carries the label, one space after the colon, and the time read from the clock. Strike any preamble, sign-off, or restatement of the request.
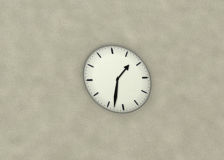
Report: 1:33
